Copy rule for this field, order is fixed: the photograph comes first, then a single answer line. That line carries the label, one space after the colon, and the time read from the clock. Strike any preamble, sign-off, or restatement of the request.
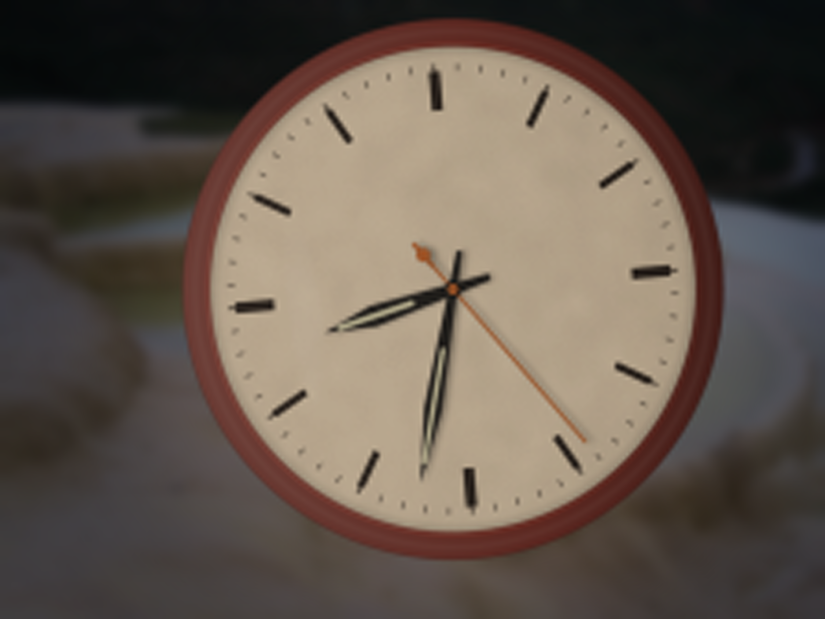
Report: 8:32:24
